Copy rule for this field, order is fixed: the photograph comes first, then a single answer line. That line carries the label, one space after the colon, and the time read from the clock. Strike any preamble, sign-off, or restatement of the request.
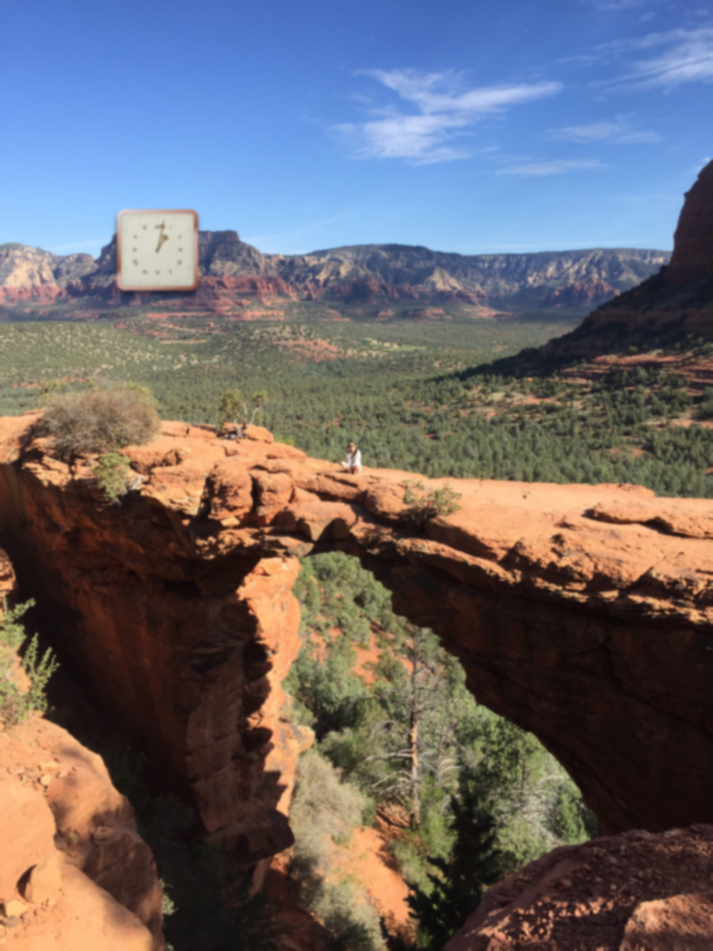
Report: 1:02
